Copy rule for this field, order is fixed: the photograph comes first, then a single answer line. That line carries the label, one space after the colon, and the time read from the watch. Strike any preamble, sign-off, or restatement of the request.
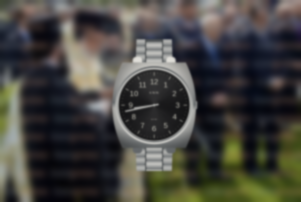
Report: 8:43
